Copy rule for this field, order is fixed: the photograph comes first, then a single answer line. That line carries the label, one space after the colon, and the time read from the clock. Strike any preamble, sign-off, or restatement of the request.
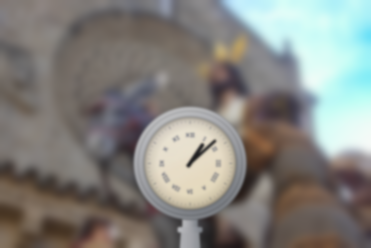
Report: 1:08
